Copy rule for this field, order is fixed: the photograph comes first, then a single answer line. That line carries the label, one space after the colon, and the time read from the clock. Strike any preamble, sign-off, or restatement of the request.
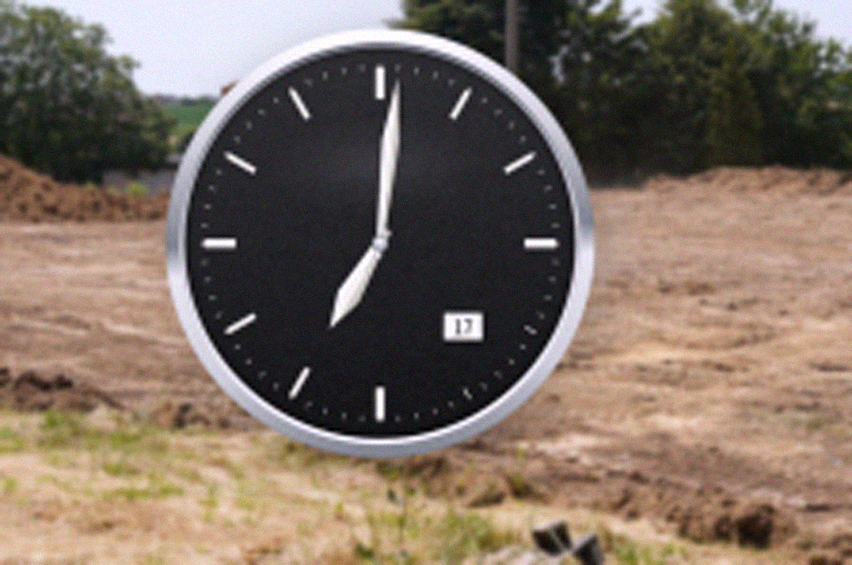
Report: 7:01
